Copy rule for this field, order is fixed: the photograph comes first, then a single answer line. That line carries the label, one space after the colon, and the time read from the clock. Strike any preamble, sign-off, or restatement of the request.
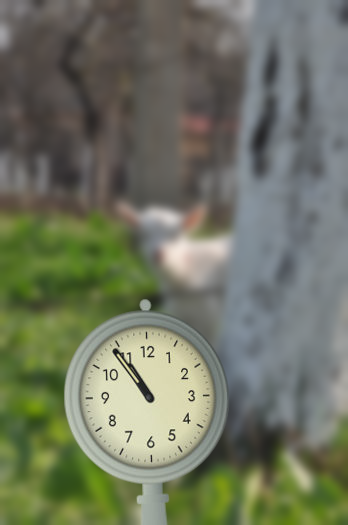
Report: 10:54
